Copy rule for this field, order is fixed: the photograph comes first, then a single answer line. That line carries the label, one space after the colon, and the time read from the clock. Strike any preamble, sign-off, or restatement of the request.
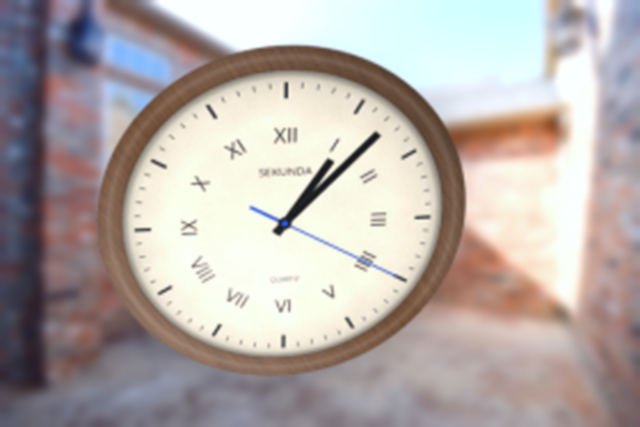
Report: 1:07:20
